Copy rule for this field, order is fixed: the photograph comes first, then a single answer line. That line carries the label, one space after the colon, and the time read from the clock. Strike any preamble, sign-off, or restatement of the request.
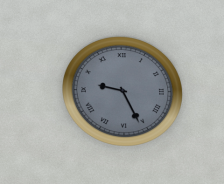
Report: 9:26
